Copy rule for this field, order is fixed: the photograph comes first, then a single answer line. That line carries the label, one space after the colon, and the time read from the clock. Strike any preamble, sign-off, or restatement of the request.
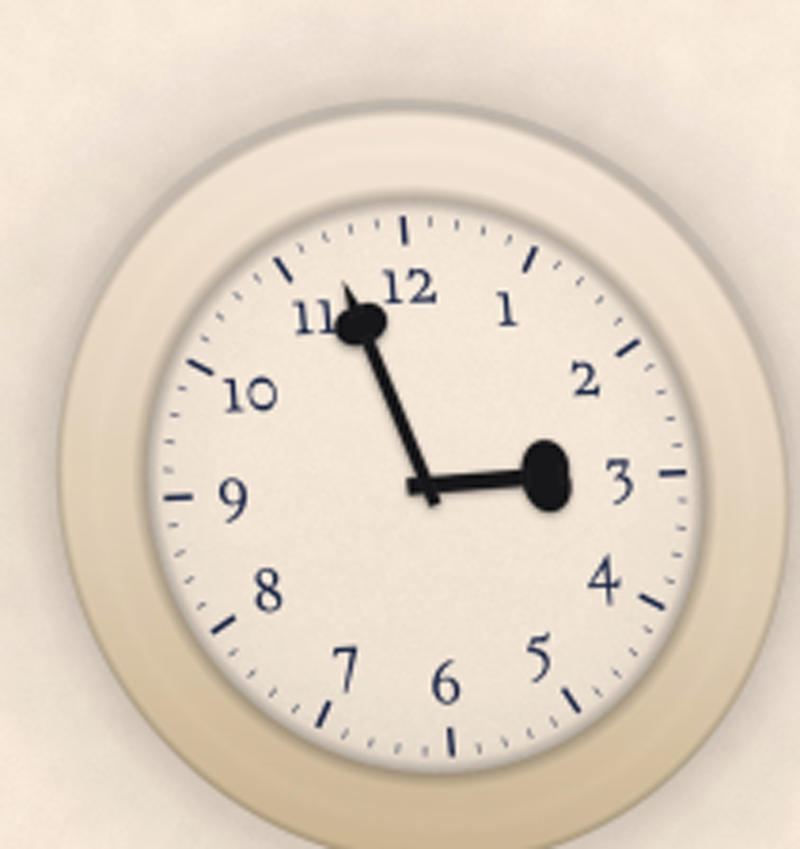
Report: 2:57
